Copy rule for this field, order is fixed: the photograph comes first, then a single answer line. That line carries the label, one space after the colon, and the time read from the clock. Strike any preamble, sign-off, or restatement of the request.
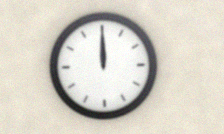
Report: 12:00
